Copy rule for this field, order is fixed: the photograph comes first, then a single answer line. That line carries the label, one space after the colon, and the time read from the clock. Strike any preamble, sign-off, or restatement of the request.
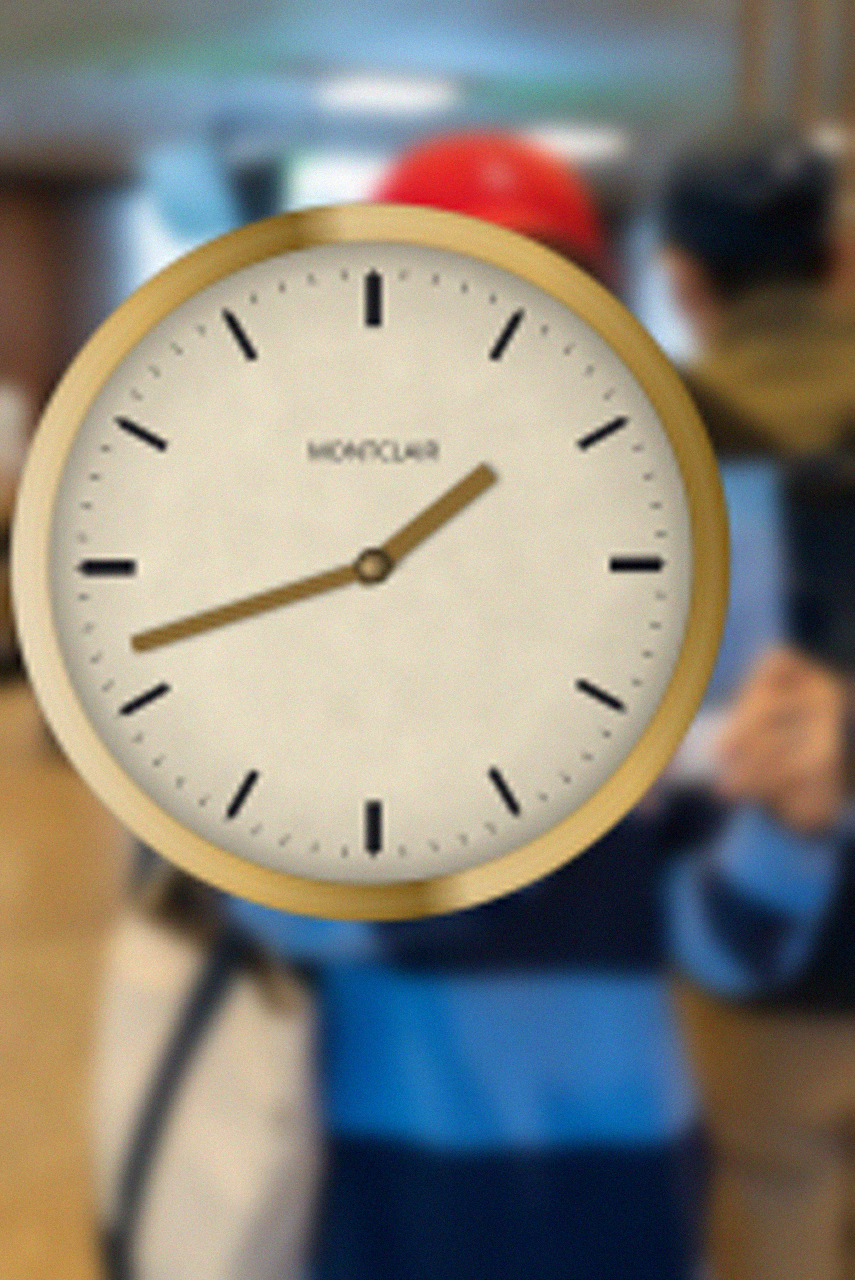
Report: 1:42
